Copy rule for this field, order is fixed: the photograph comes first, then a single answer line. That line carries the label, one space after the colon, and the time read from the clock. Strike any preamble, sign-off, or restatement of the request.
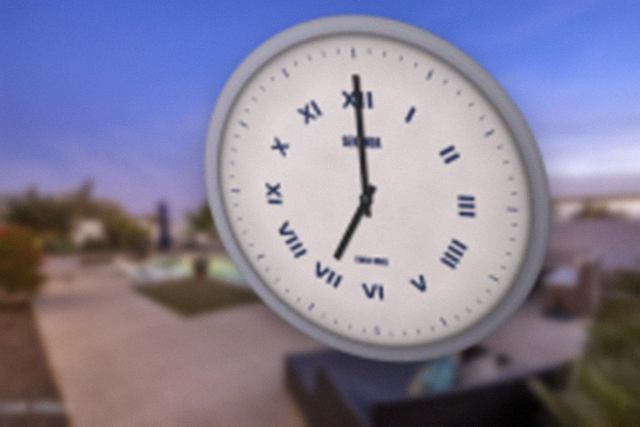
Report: 7:00
